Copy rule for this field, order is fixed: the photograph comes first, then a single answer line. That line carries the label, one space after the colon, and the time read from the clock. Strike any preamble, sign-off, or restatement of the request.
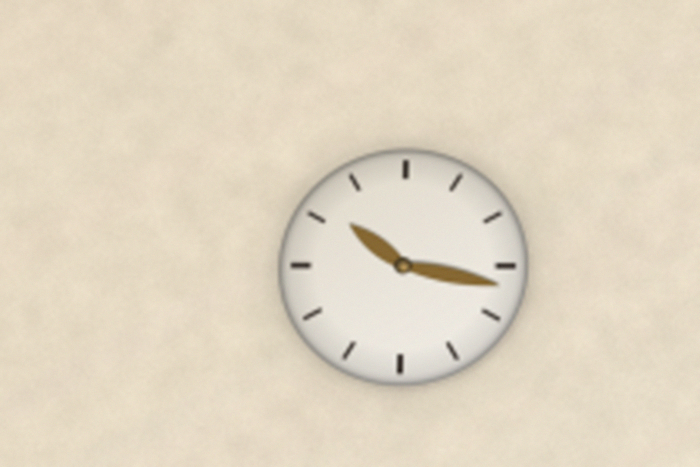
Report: 10:17
